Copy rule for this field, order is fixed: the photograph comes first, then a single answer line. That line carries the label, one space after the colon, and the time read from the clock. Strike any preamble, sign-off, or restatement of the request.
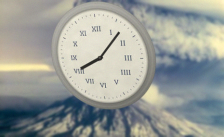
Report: 8:07
